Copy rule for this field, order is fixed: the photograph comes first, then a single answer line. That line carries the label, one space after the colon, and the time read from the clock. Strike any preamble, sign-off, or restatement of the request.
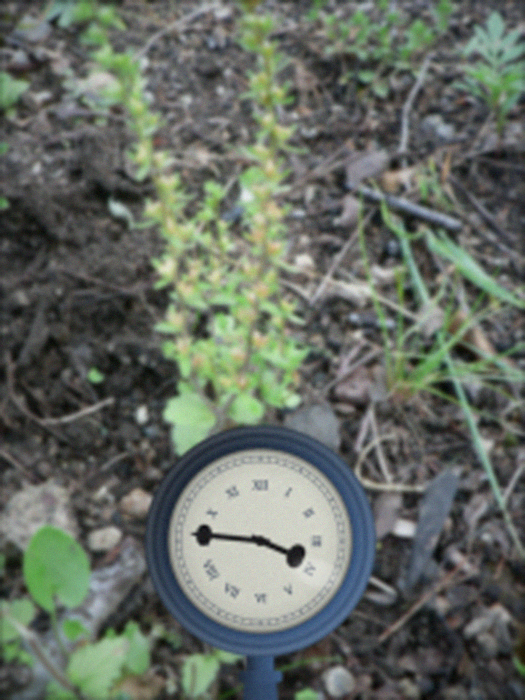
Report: 3:46
